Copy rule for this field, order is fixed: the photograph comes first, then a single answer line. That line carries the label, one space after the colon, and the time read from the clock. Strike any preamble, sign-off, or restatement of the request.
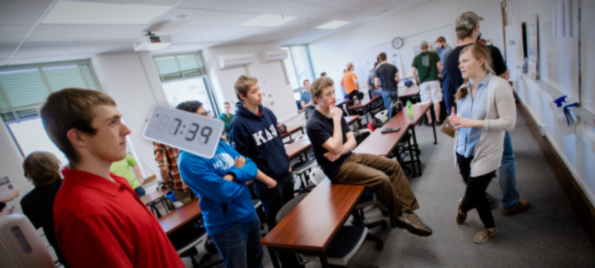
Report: 7:39
